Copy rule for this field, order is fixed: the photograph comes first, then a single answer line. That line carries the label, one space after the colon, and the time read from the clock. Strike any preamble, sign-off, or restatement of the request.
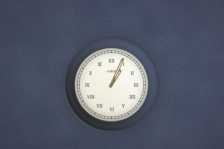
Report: 1:04
